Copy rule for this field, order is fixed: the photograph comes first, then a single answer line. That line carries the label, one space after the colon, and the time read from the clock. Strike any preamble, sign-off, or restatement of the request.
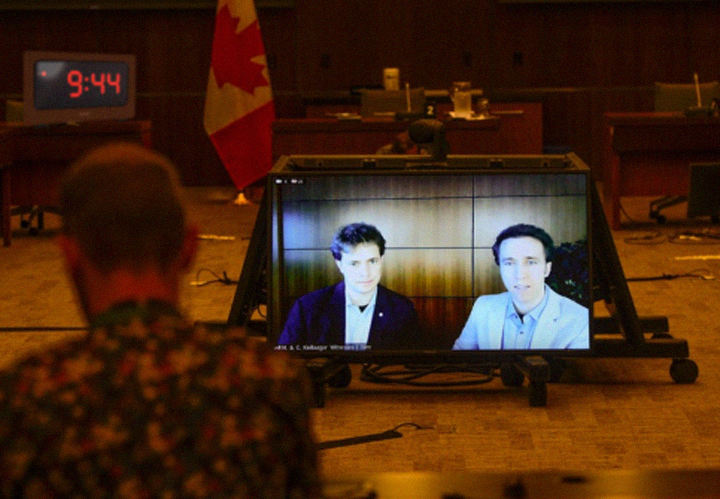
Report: 9:44
